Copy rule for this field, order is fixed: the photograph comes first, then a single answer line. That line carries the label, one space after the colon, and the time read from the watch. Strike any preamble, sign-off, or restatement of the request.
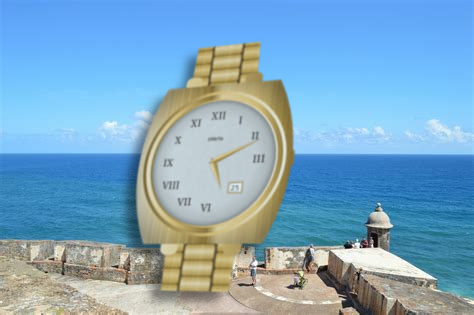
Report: 5:11
